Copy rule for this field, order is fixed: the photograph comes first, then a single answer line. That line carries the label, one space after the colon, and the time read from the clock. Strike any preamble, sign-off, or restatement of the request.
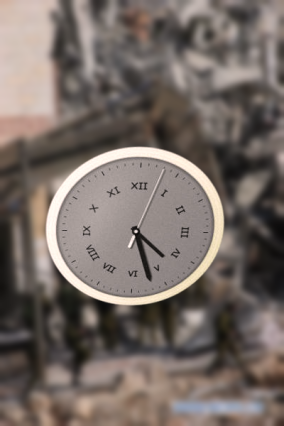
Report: 4:27:03
